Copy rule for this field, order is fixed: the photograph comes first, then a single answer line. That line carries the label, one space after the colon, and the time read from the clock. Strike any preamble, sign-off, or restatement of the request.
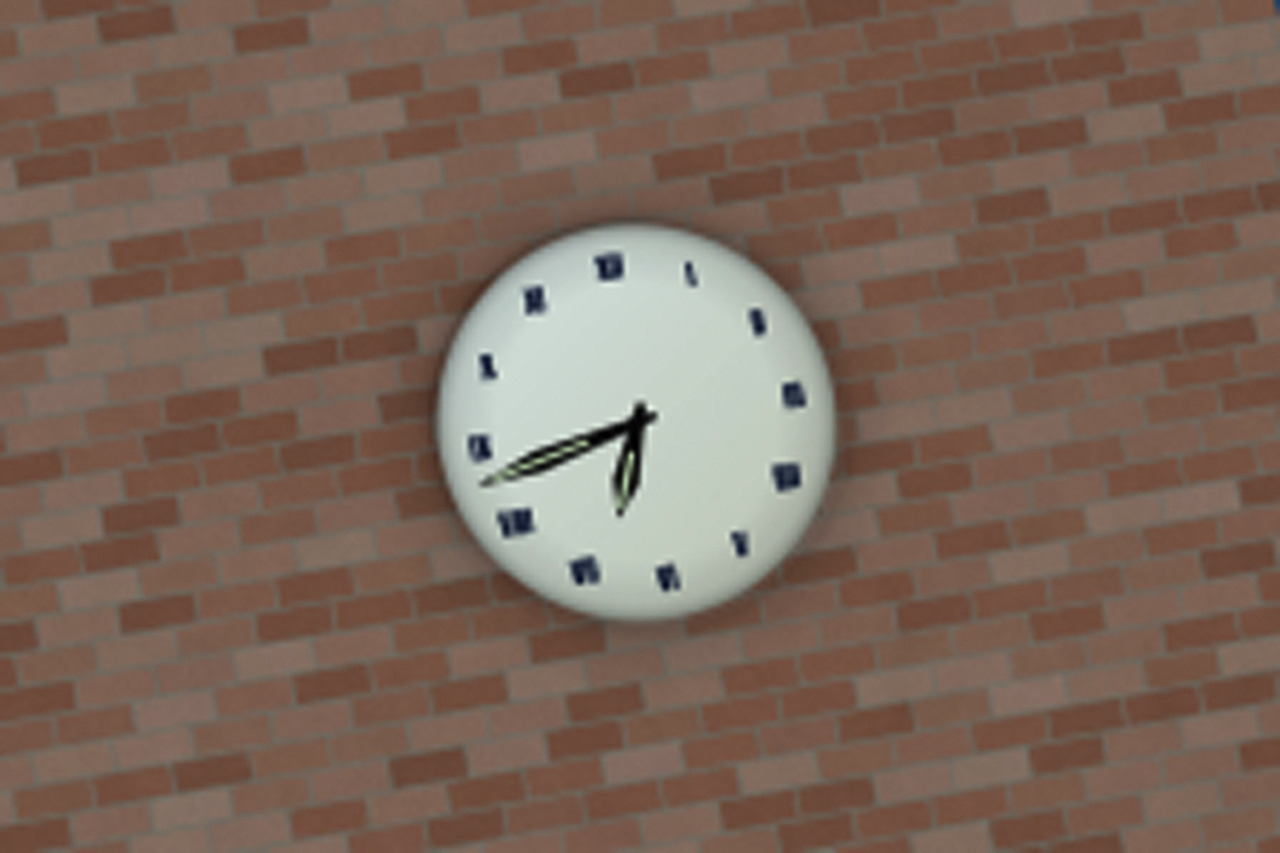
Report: 6:43
